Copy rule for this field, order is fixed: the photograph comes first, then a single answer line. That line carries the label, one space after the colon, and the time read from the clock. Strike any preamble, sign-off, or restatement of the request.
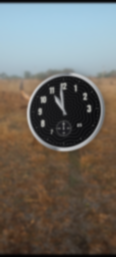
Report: 10:59
